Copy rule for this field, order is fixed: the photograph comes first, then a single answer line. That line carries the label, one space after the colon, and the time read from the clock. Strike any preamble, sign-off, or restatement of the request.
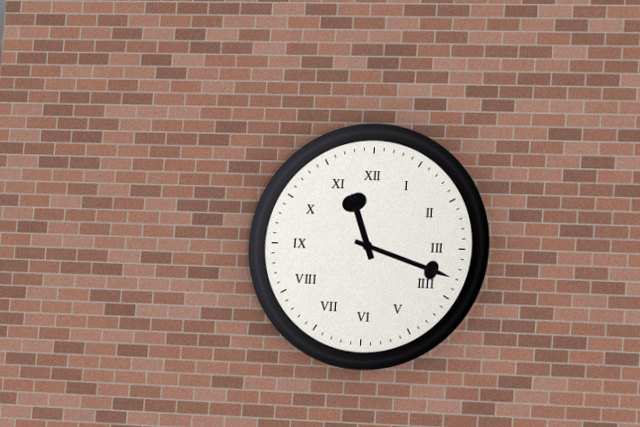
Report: 11:18
